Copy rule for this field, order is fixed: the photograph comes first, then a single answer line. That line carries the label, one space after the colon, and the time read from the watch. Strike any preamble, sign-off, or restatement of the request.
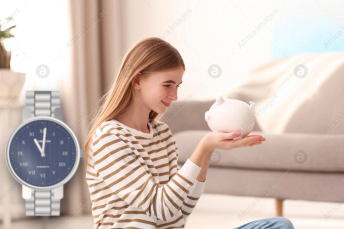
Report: 11:01
